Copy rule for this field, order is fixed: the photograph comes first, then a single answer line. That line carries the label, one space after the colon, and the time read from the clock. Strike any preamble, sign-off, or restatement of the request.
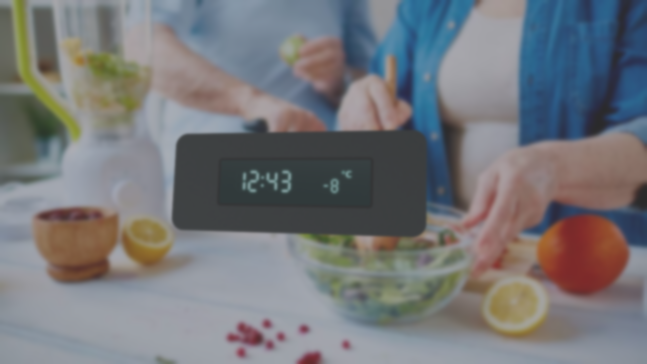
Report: 12:43
